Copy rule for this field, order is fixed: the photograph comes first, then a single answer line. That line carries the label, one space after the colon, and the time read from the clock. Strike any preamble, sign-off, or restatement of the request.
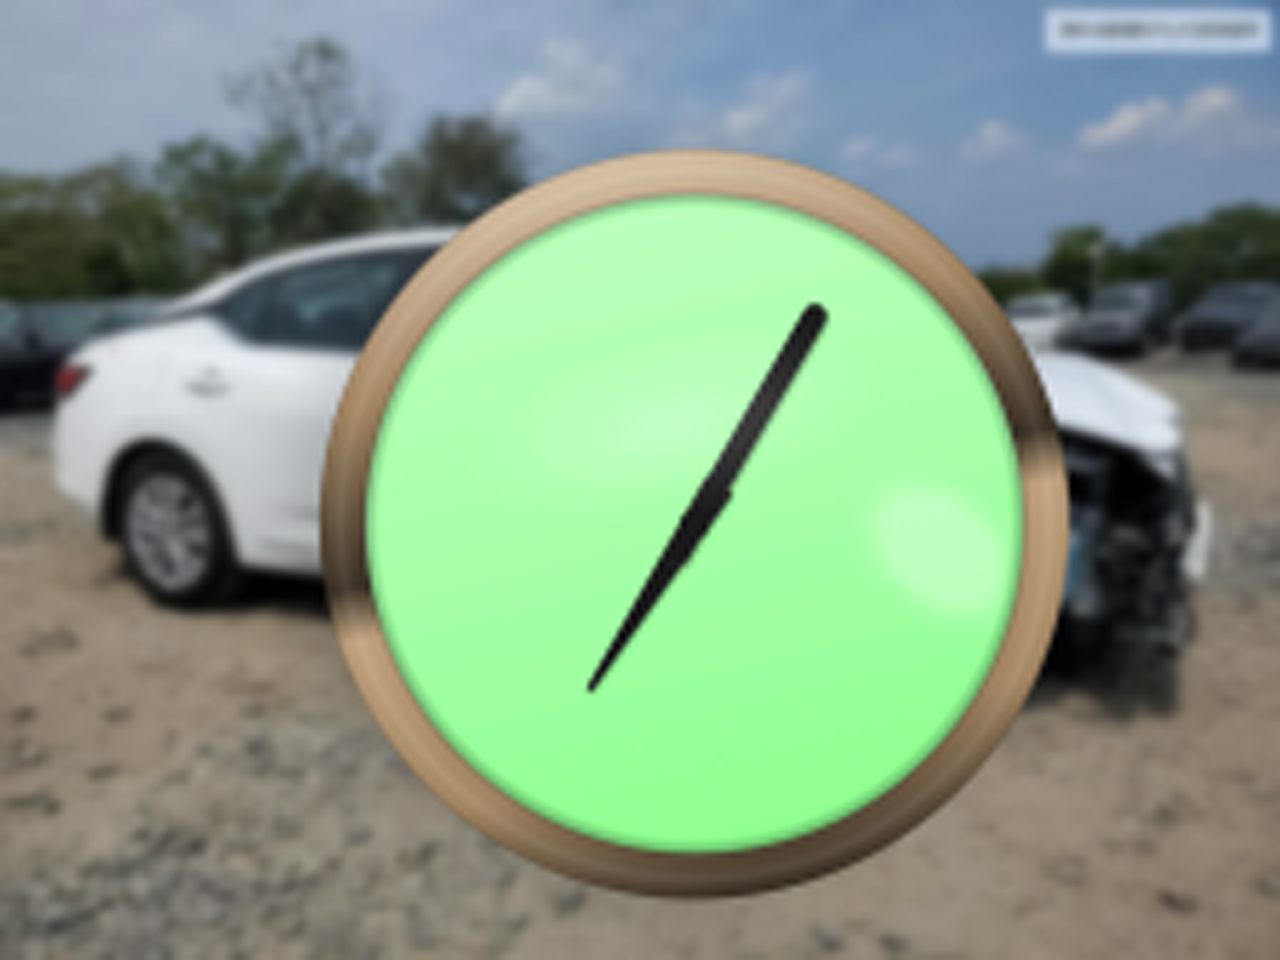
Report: 7:05
